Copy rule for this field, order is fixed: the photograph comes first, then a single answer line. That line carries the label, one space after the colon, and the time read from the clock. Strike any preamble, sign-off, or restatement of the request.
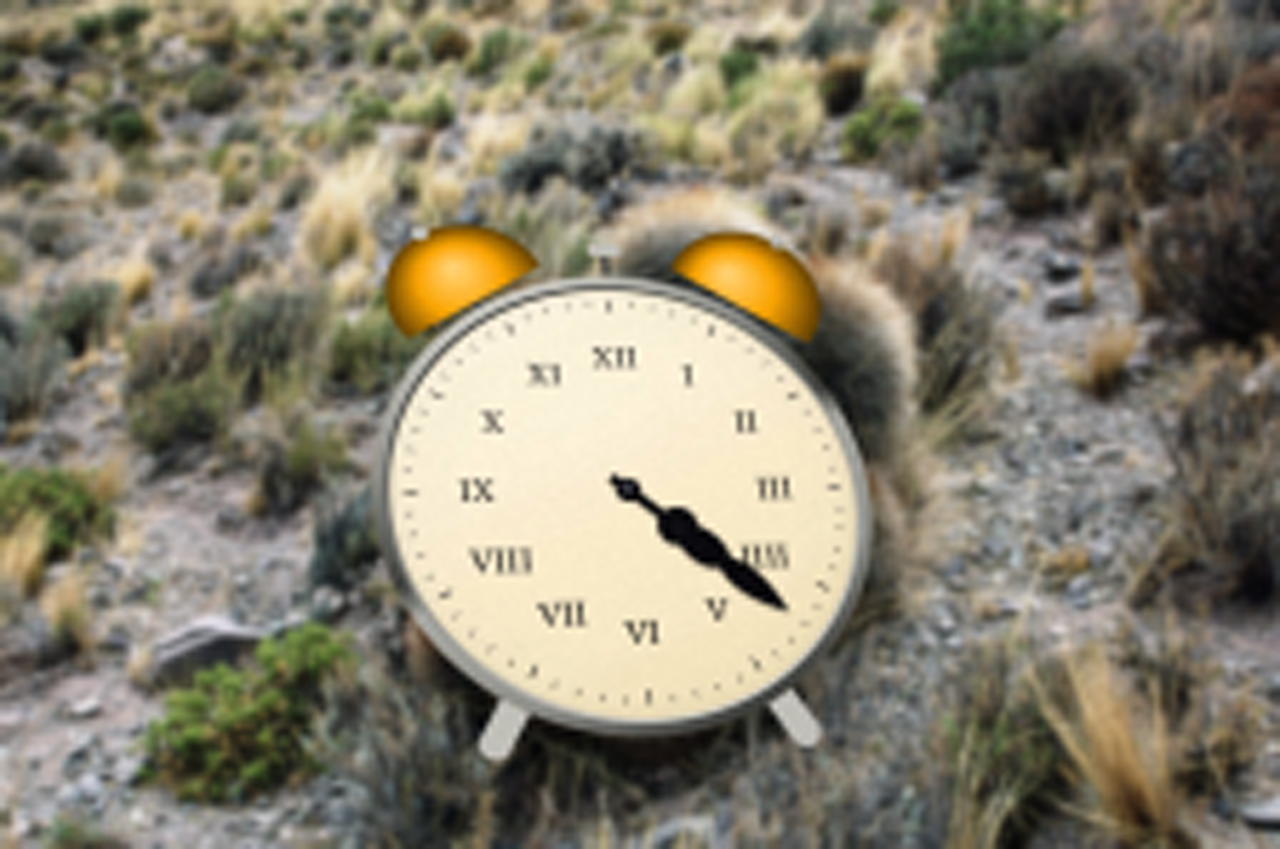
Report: 4:22
